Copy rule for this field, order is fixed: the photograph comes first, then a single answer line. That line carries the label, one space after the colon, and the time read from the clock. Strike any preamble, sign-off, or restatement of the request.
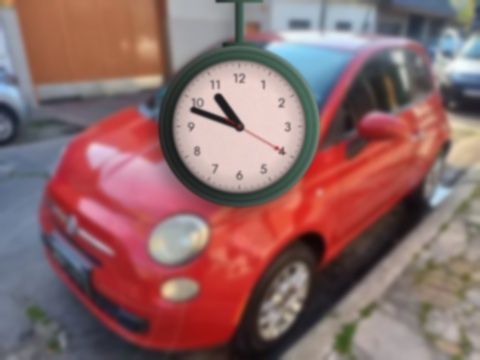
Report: 10:48:20
